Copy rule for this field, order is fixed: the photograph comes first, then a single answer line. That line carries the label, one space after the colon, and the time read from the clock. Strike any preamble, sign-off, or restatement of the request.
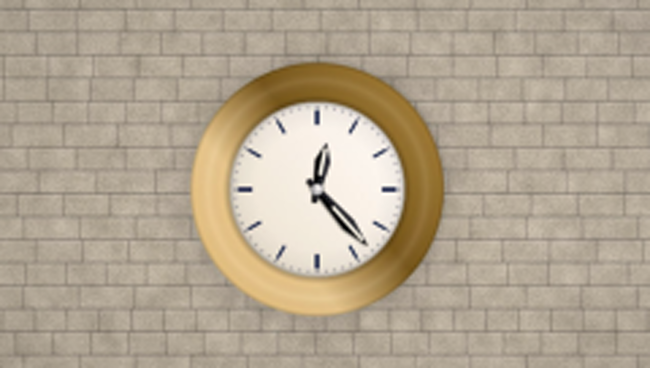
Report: 12:23
